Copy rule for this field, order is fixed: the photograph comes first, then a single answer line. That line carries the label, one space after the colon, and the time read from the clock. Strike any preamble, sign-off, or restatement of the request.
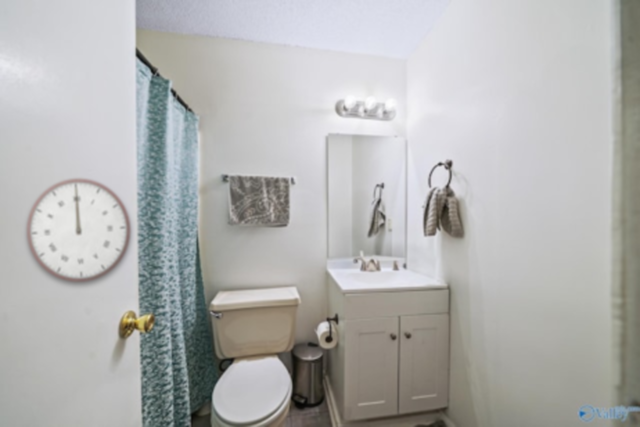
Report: 12:00
